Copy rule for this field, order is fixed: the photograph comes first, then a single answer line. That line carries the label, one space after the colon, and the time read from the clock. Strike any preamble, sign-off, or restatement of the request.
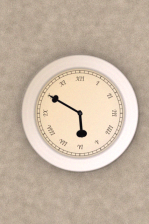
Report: 5:50
